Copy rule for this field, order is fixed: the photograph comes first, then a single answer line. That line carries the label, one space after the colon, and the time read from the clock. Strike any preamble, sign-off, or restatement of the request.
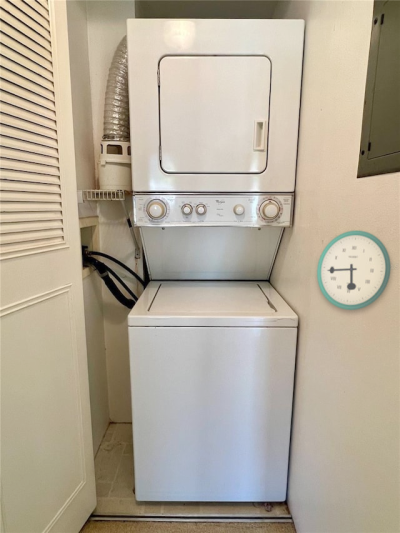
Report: 5:44
